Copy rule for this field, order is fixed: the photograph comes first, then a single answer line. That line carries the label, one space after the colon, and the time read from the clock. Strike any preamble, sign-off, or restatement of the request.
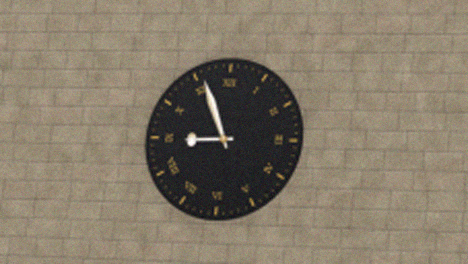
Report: 8:56
